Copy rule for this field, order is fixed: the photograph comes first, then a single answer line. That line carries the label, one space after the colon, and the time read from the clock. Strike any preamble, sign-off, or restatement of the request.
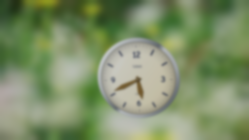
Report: 5:41
